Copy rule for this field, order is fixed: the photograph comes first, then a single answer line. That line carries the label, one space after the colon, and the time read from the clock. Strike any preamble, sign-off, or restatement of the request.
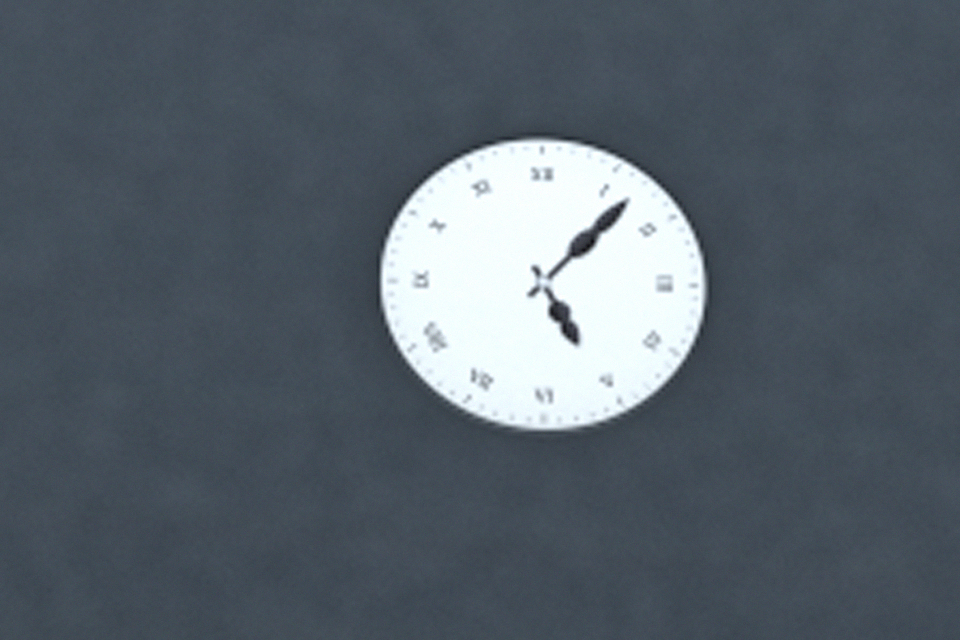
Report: 5:07
